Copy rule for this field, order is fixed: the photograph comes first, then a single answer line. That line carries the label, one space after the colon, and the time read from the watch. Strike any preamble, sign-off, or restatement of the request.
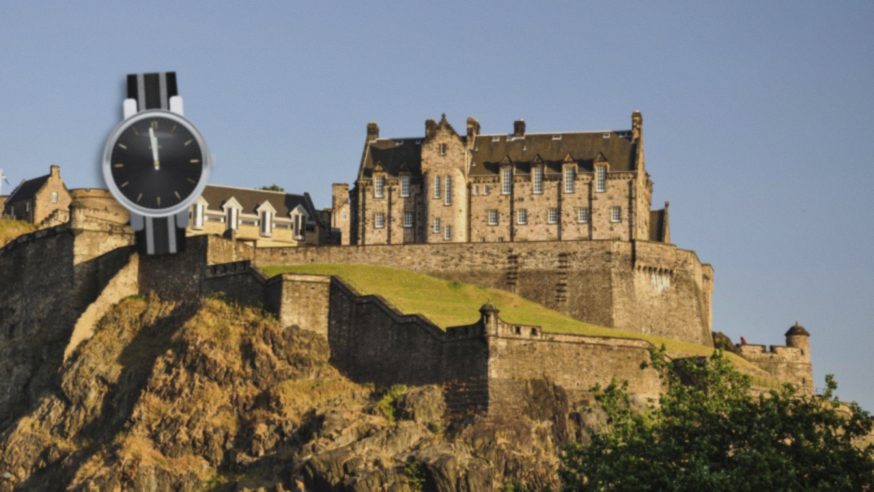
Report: 11:59
